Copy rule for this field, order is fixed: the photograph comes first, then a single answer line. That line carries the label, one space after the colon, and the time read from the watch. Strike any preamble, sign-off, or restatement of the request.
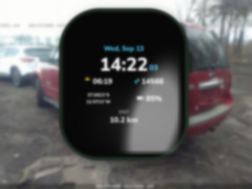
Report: 14:22
